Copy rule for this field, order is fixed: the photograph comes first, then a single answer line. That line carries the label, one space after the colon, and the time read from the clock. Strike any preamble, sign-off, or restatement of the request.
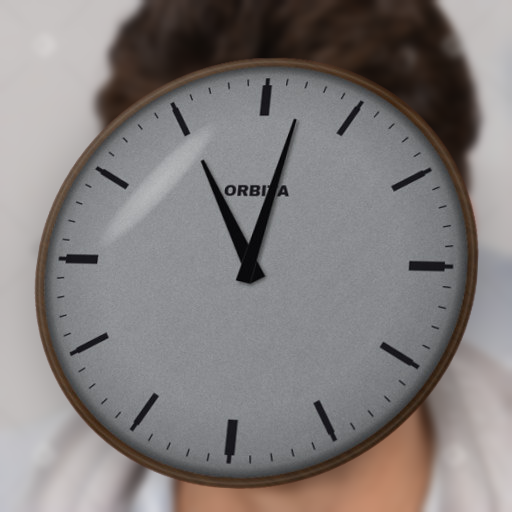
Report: 11:02
